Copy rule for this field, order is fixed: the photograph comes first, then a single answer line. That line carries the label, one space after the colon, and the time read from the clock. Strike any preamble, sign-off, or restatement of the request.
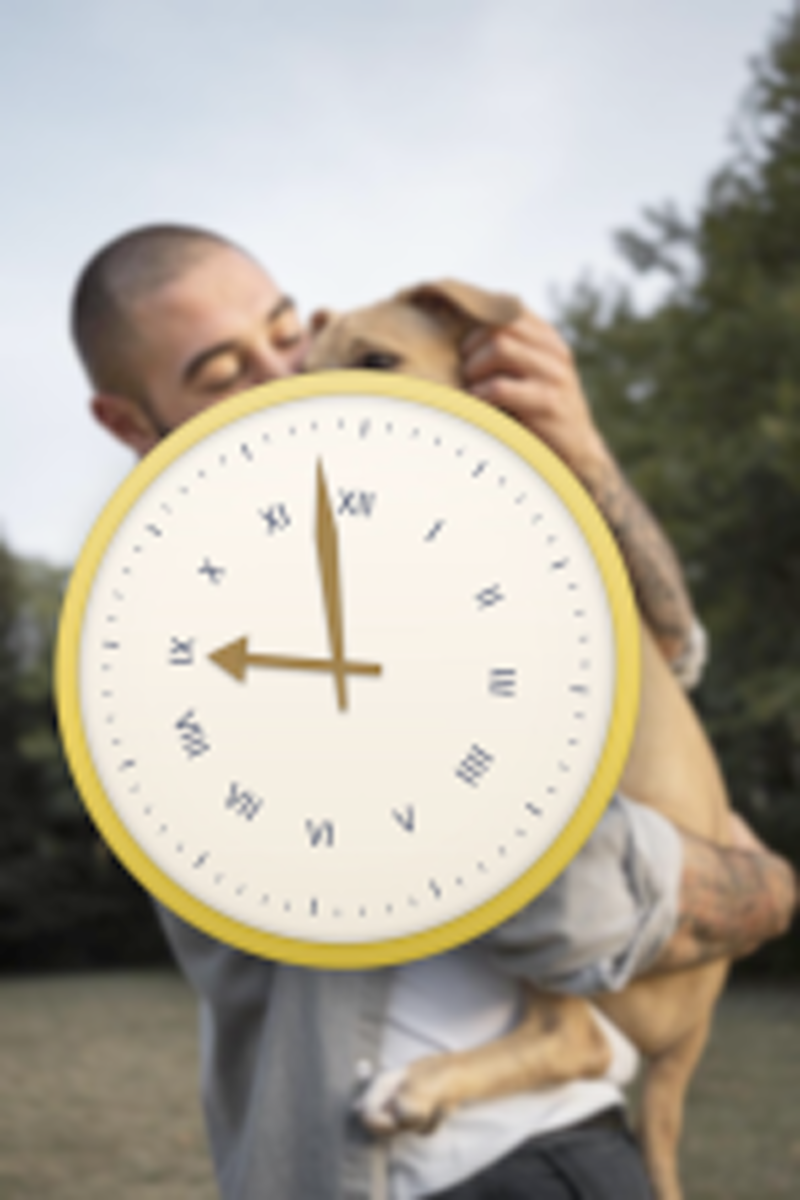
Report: 8:58
